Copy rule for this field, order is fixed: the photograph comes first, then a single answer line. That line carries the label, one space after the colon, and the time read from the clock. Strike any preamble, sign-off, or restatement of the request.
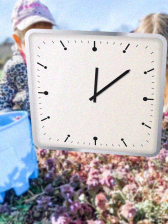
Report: 12:08
